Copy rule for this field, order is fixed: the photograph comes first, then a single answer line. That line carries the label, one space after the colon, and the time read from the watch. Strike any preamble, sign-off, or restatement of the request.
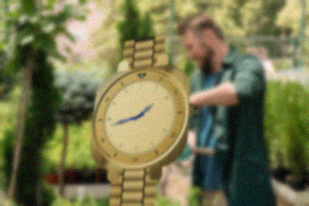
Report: 1:43
